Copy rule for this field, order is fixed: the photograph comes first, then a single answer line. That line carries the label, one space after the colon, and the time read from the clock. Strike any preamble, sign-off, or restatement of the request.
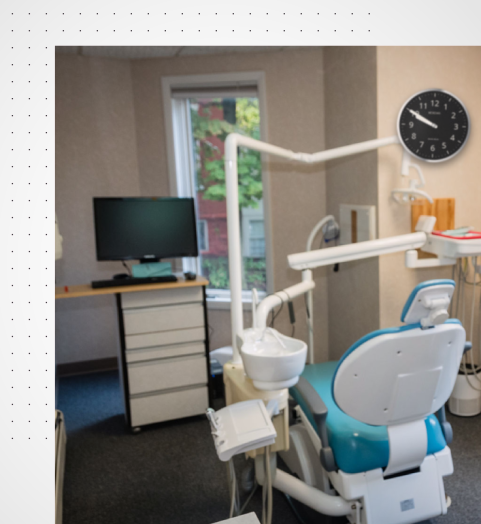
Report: 9:50
